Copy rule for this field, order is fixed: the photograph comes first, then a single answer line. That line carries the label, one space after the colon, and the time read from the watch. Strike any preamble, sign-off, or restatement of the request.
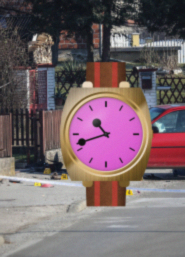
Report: 10:42
